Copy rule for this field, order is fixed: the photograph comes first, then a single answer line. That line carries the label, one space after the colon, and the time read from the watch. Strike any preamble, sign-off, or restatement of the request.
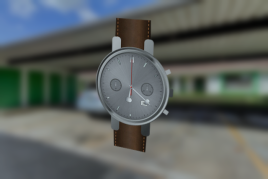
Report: 6:21
